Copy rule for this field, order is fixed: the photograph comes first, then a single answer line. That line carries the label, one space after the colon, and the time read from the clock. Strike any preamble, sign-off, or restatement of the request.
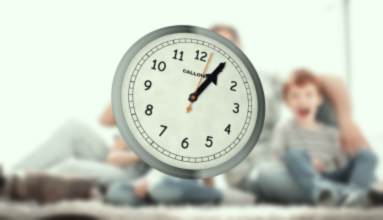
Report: 1:05:02
